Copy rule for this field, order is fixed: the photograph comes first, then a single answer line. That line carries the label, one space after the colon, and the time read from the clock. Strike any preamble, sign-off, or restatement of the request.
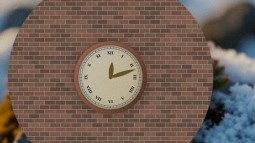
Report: 12:12
